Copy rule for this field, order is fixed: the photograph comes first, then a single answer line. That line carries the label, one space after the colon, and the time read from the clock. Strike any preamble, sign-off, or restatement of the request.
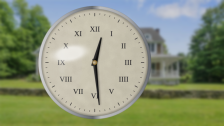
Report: 12:29
